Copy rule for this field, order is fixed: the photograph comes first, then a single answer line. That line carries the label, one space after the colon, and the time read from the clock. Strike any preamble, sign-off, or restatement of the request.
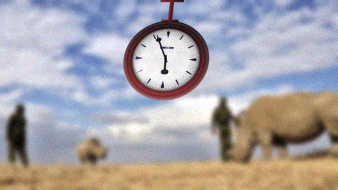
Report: 5:56
